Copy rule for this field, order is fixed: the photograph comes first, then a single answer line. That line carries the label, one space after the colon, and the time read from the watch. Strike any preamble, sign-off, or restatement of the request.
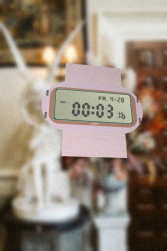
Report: 0:03:16
